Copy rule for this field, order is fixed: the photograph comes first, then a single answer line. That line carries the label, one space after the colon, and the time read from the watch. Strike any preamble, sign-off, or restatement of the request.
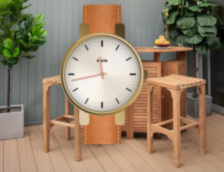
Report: 11:43
